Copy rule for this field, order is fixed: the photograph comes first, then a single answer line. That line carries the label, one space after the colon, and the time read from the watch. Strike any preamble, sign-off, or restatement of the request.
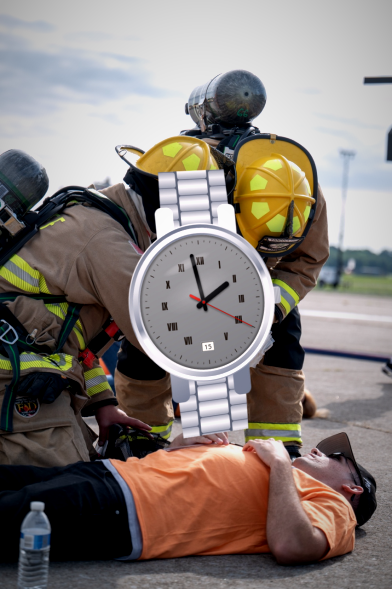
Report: 1:58:20
